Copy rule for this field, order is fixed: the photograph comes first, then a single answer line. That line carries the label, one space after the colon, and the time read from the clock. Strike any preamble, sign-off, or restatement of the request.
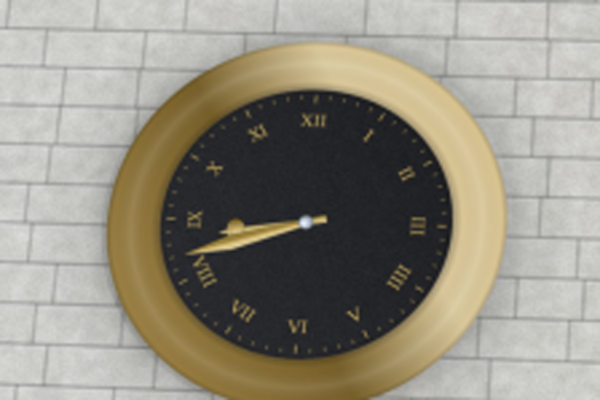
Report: 8:42
